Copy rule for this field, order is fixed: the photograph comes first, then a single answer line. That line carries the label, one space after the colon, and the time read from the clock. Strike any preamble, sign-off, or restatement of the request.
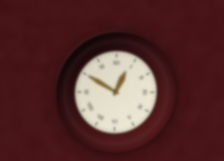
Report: 12:50
